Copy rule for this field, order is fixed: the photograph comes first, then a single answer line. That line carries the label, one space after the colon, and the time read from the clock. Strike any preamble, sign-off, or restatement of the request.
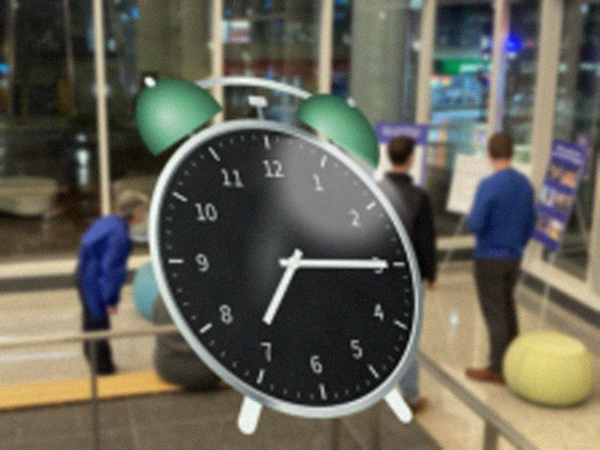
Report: 7:15
